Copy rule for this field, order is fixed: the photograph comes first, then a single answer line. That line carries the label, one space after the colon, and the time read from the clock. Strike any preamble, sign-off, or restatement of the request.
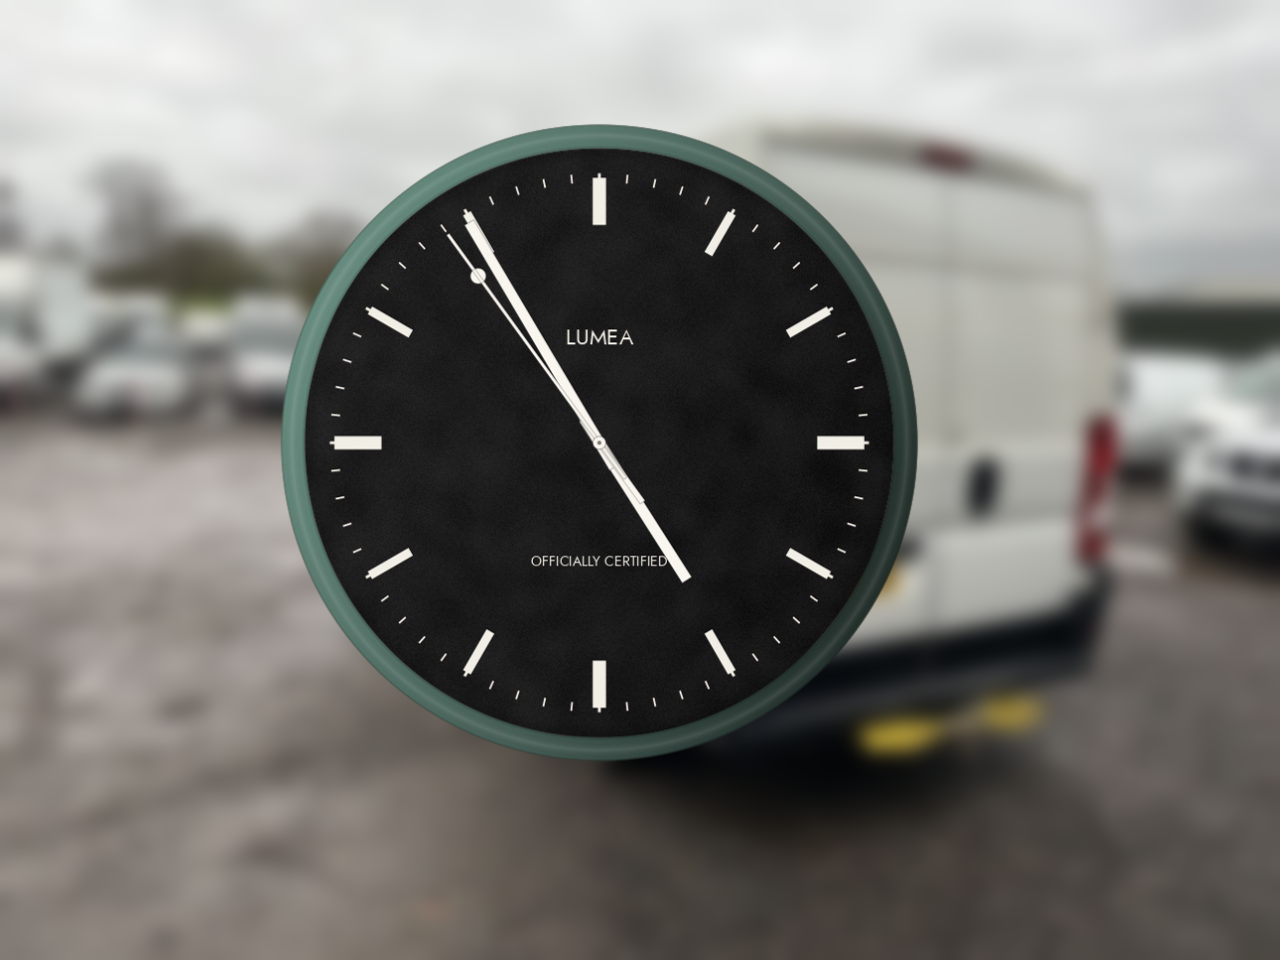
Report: 4:54:54
